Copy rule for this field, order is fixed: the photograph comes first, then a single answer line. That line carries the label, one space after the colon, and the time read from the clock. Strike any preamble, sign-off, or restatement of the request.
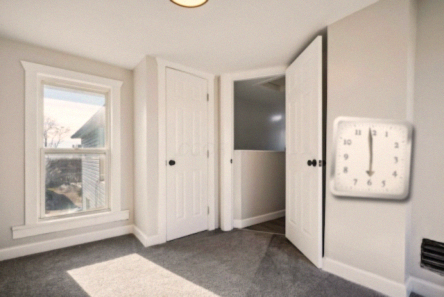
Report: 5:59
